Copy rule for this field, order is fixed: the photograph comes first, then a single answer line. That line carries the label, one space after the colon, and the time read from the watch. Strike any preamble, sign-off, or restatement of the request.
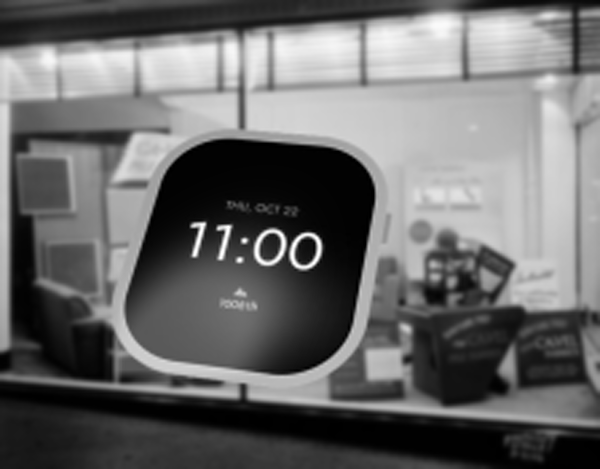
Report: 11:00
